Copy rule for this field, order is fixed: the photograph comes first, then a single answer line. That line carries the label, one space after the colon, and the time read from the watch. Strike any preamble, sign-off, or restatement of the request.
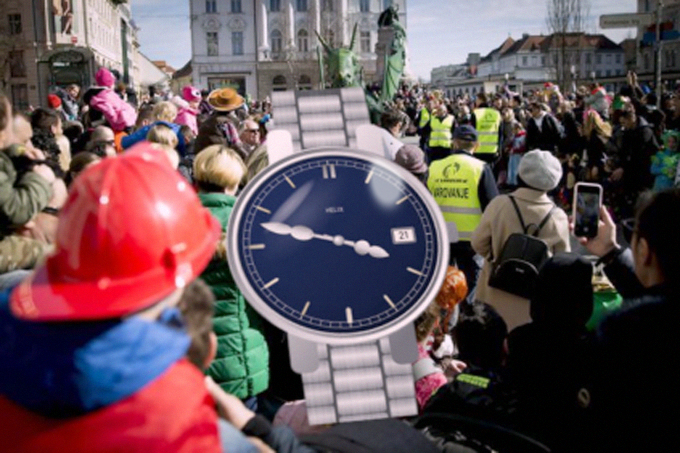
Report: 3:48
